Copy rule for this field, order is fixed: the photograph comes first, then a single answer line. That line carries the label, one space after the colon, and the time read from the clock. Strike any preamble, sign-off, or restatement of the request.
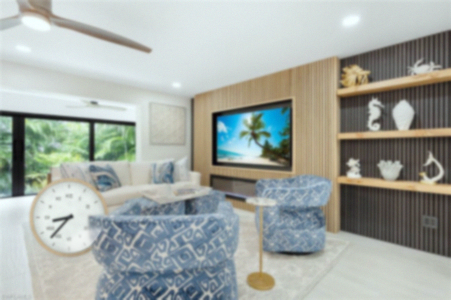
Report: 8:37
